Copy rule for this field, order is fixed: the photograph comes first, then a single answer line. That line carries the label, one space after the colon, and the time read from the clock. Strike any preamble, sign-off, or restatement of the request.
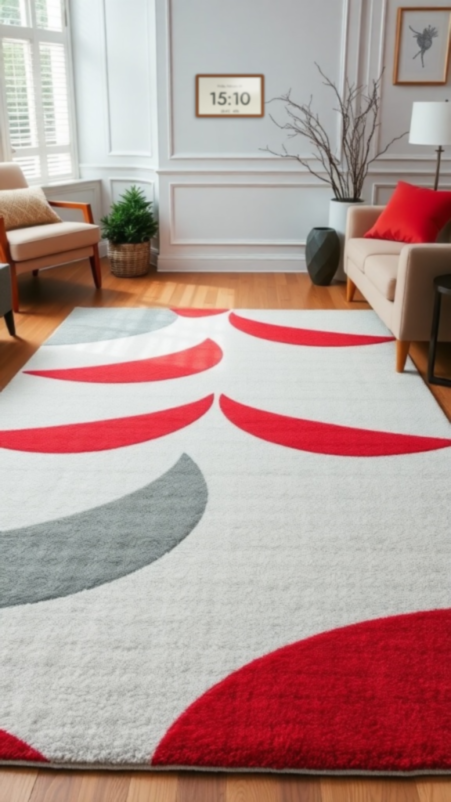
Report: 15:10
